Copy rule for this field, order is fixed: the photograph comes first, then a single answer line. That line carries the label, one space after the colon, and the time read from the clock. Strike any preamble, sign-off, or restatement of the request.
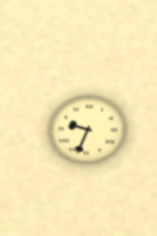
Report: 9:33
